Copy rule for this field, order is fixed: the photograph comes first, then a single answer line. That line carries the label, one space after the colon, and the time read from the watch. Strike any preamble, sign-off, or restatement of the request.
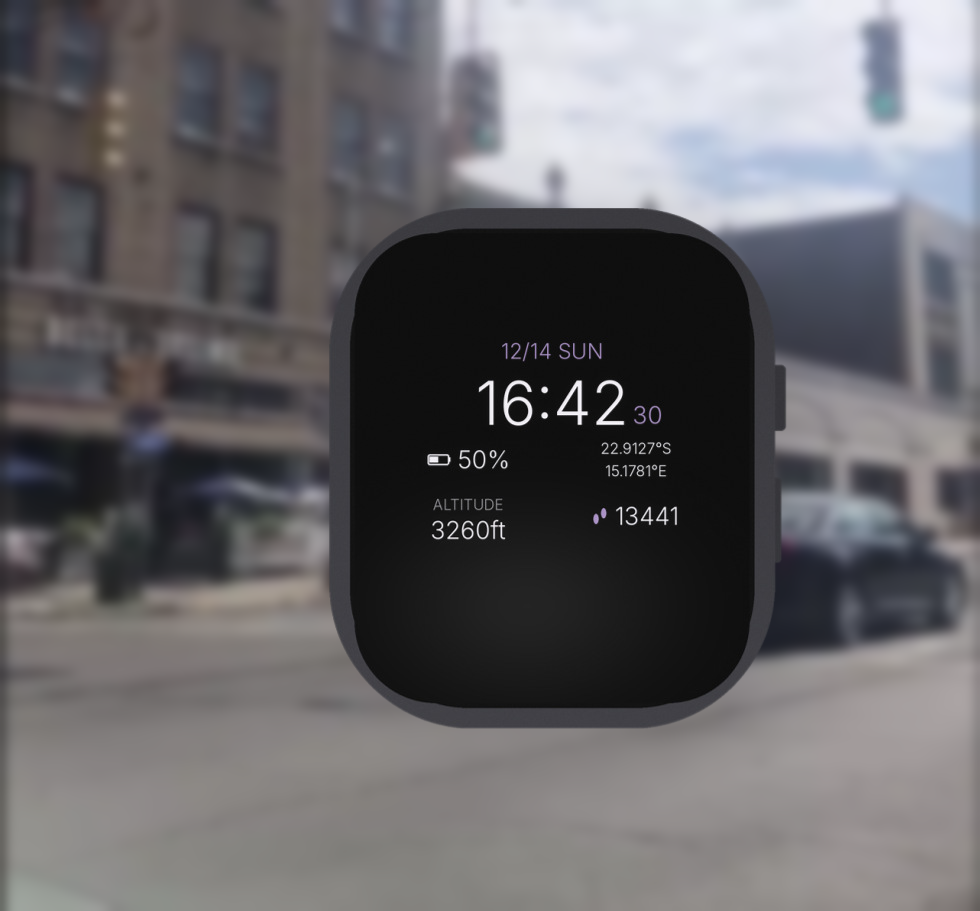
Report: 16:42:30
